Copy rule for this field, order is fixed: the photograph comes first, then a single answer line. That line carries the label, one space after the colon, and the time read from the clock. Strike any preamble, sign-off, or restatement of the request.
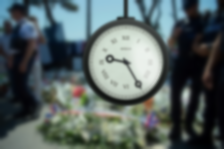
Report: 9:25
